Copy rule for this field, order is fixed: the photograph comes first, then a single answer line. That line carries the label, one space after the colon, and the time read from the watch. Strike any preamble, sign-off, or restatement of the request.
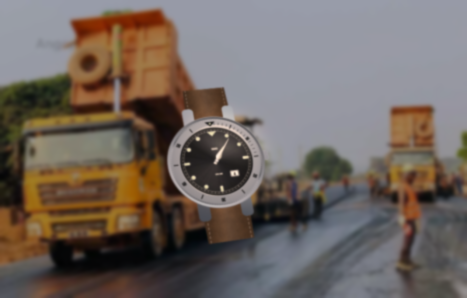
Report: 1:06
